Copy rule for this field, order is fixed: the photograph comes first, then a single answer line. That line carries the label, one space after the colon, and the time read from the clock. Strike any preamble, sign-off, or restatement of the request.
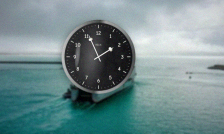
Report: 1:56
